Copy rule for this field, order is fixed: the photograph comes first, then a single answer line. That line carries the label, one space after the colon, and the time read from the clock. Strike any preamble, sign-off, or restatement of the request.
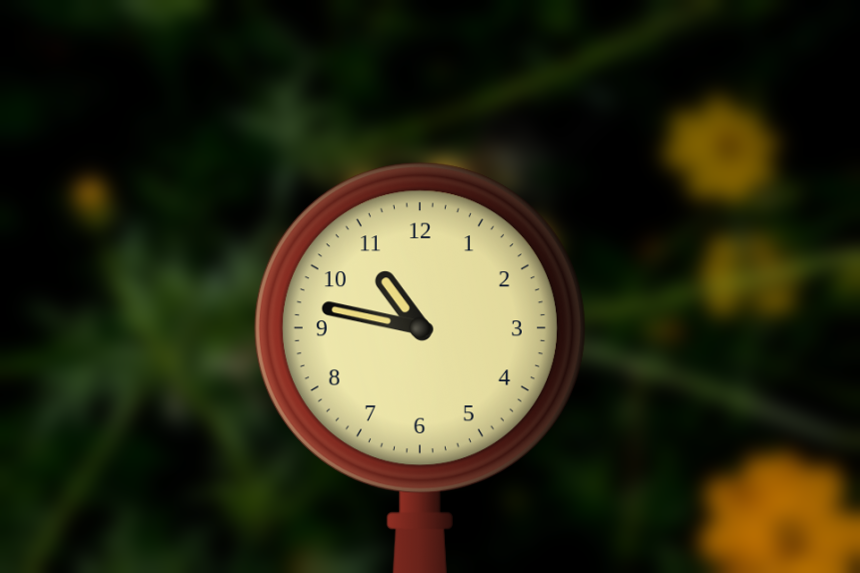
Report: 10:47
